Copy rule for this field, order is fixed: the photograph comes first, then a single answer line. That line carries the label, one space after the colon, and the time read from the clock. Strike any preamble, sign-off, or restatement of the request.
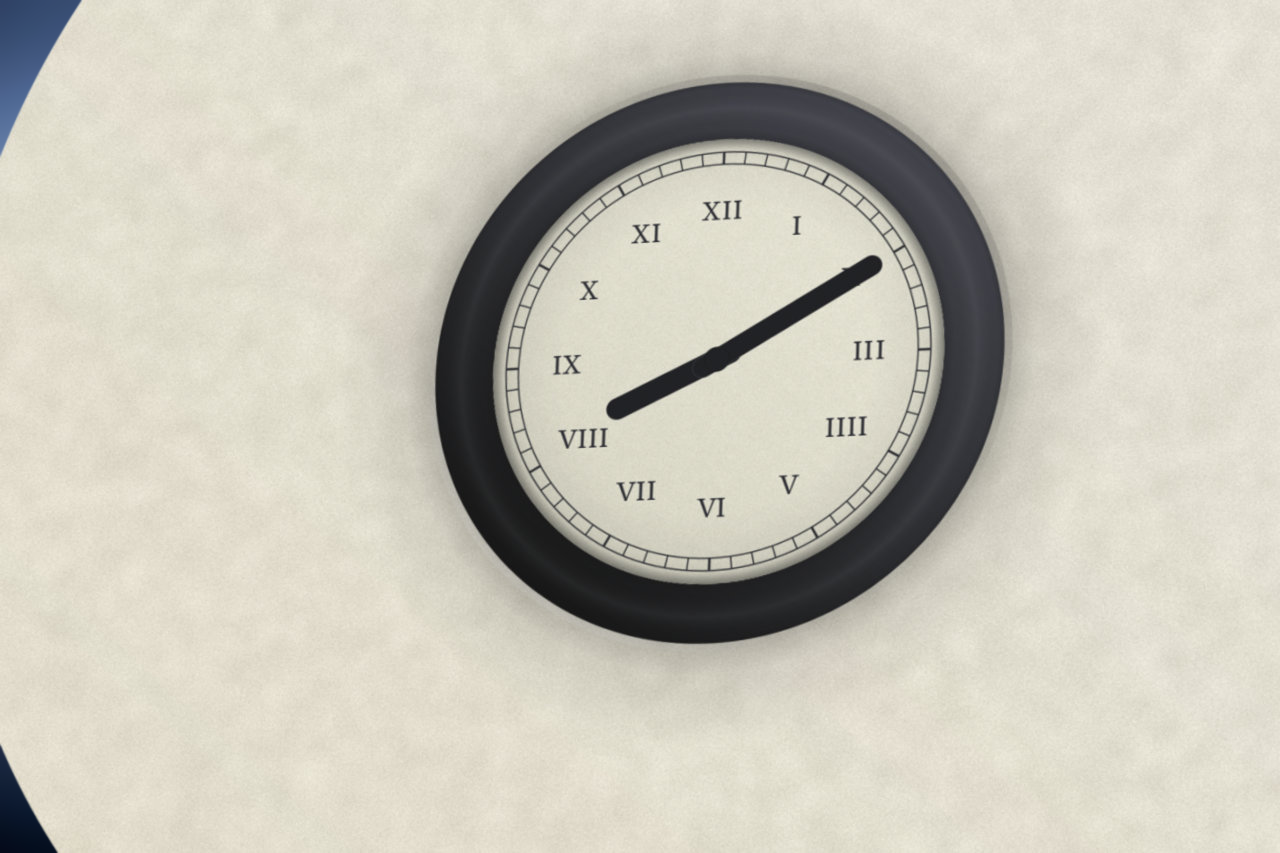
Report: 8:10
